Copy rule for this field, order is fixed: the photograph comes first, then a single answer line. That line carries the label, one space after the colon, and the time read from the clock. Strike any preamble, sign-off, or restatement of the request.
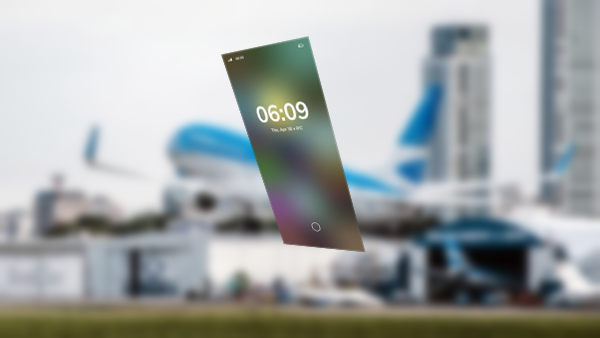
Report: 6:09
